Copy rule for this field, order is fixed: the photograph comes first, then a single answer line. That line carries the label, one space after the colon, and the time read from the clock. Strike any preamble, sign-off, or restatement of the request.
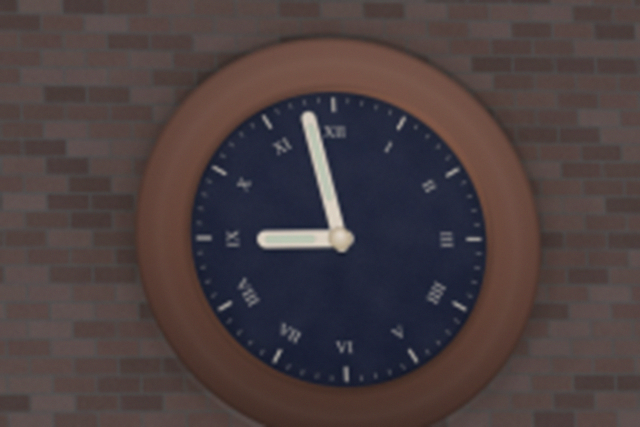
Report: 8:58
